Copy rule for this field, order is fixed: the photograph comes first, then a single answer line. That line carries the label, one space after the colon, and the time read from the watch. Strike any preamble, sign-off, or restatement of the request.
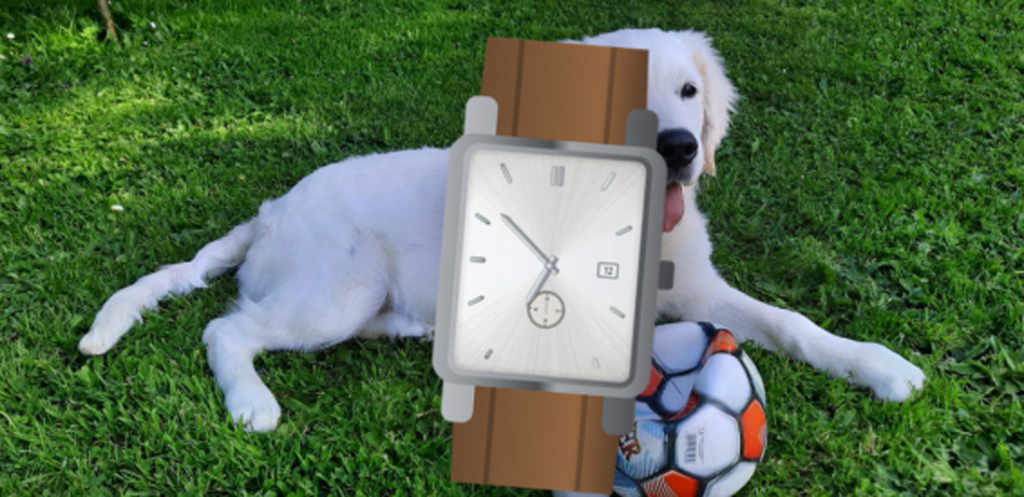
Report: 6:52
